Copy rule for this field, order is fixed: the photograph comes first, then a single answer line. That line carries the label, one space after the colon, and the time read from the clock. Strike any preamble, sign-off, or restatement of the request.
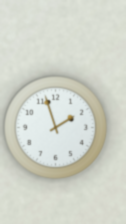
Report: 1:57
